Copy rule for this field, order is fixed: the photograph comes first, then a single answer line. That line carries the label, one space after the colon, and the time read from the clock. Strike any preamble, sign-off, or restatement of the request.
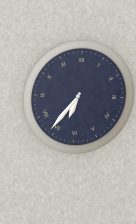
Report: 6:36
